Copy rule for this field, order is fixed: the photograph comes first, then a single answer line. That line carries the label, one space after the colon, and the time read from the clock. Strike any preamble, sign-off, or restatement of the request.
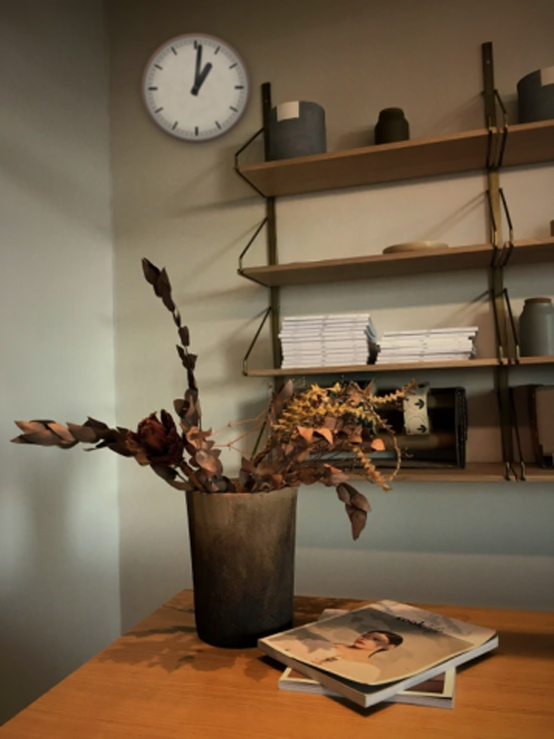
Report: 1:01
